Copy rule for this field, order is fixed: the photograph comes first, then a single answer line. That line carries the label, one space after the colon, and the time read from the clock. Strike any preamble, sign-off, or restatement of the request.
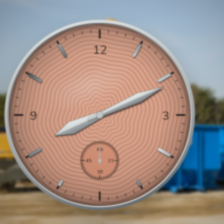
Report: 8:11
